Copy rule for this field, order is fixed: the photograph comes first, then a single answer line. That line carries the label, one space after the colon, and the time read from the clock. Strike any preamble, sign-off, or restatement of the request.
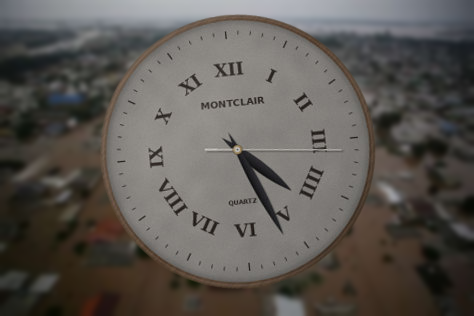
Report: 4:26:16
